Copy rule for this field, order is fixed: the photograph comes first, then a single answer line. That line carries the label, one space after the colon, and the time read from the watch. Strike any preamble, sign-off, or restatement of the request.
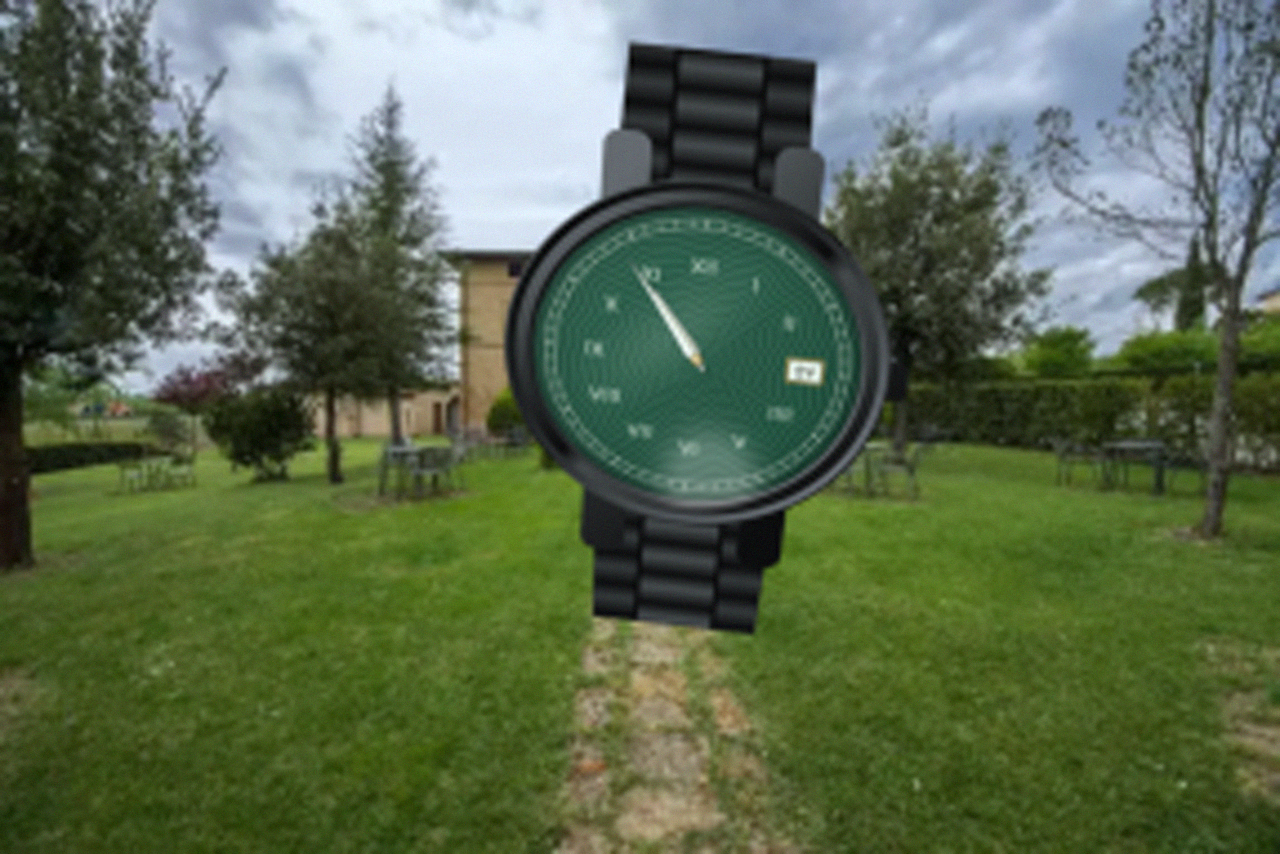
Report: 10:54
